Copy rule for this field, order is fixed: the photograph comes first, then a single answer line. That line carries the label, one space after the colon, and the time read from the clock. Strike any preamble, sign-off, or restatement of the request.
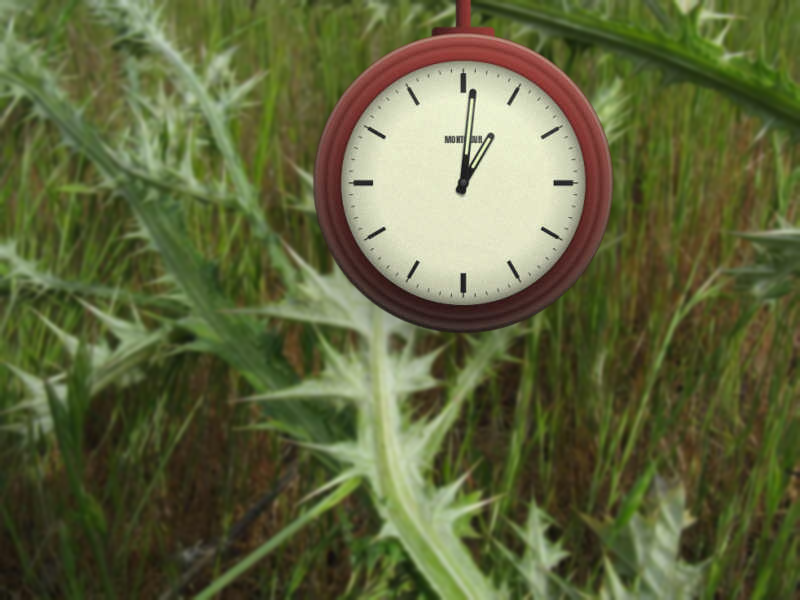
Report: 1:01
